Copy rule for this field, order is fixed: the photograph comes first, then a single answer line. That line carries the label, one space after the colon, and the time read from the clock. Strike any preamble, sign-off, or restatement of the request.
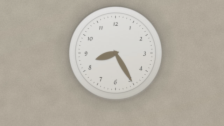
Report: 8:25
